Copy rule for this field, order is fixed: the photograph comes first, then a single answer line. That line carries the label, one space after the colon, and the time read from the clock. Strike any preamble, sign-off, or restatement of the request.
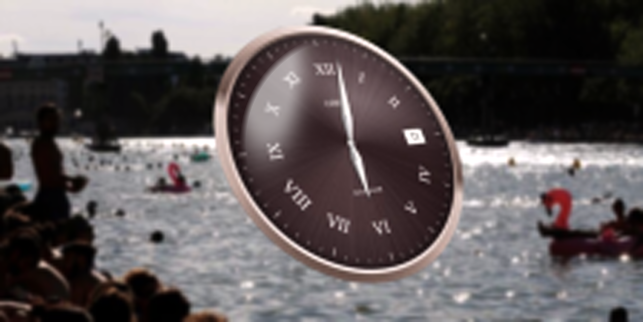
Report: 6:02
